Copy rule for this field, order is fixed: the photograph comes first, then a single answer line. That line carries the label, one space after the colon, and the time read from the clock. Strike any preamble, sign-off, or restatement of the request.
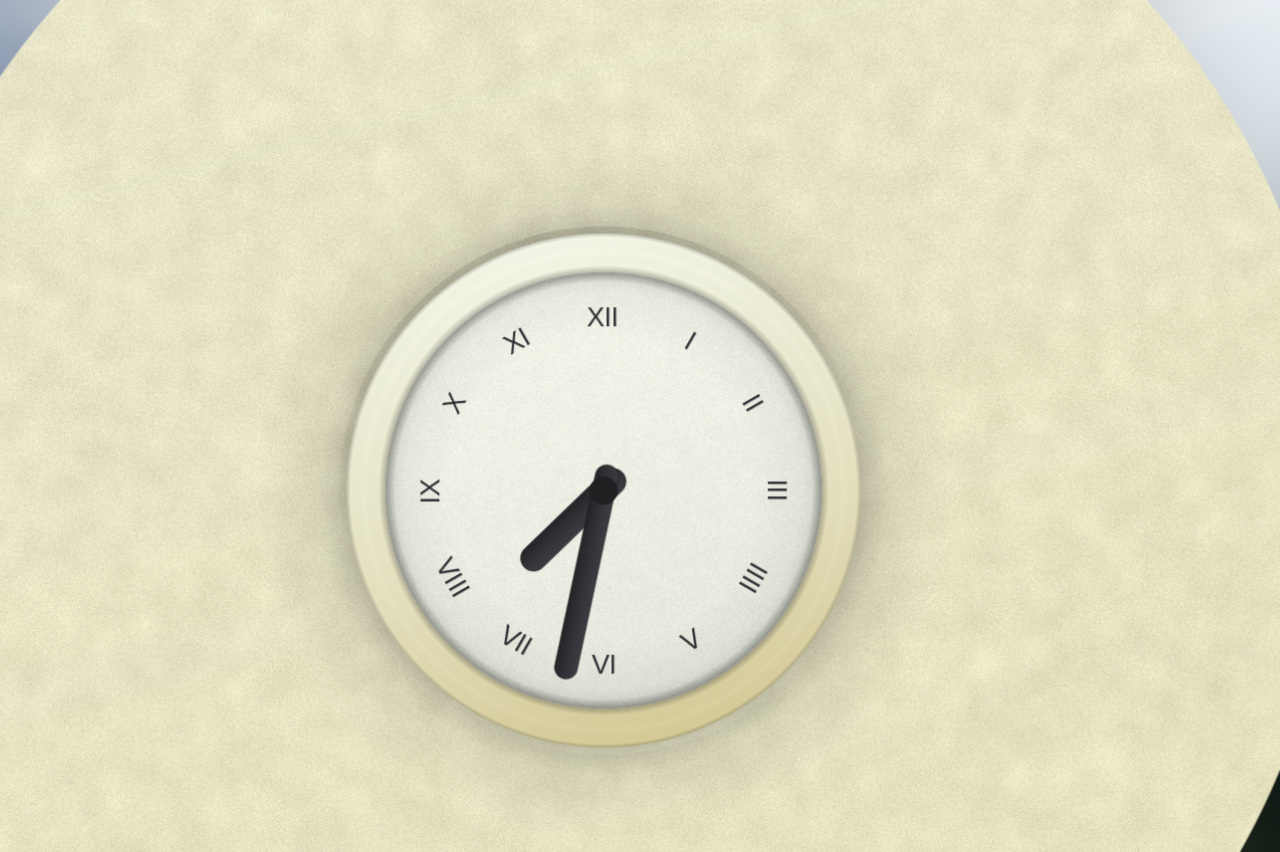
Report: 7:32
